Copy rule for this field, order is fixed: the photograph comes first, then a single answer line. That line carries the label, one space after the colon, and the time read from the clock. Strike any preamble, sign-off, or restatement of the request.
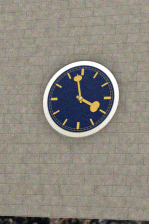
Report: 3:58
